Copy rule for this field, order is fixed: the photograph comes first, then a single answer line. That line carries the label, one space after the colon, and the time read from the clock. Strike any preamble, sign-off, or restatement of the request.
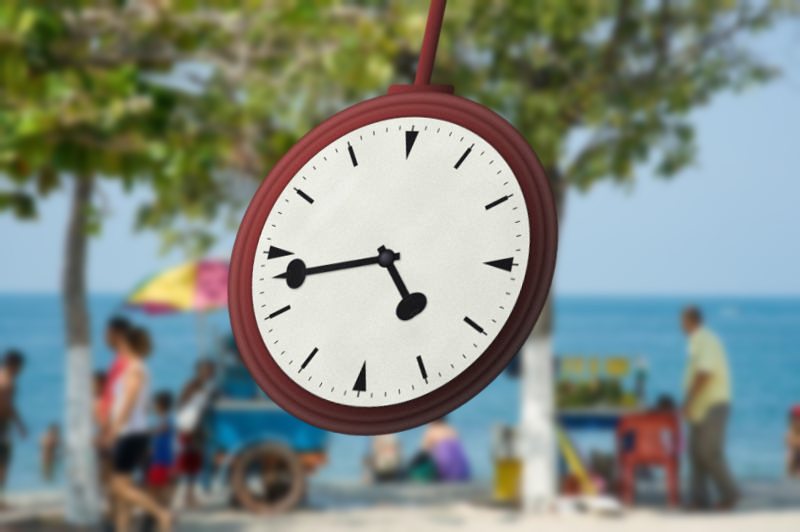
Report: 4:43
